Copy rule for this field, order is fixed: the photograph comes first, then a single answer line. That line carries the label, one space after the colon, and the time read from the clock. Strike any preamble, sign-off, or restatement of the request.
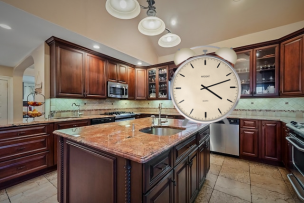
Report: 4:12
